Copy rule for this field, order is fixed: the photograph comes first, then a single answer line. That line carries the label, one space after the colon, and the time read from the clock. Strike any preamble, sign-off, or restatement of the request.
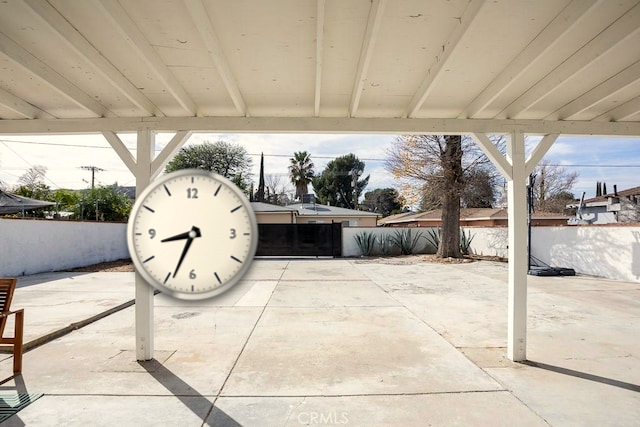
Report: 8:34
